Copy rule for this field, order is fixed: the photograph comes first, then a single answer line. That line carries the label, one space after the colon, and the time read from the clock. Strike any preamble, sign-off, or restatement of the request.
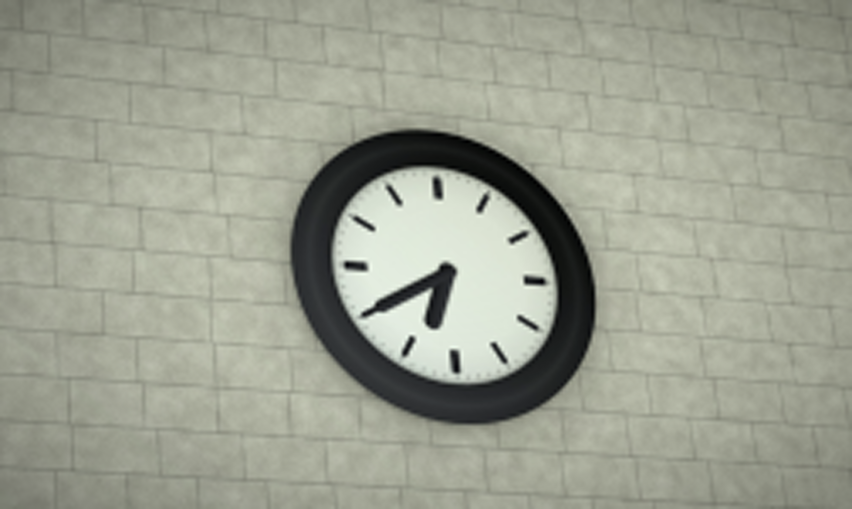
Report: 6:40
